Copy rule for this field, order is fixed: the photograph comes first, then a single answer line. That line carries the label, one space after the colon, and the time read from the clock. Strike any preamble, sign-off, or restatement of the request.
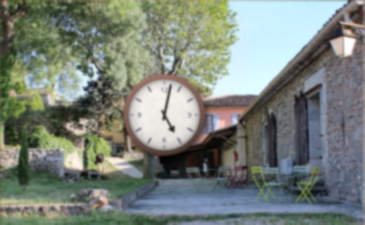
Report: 5:02
